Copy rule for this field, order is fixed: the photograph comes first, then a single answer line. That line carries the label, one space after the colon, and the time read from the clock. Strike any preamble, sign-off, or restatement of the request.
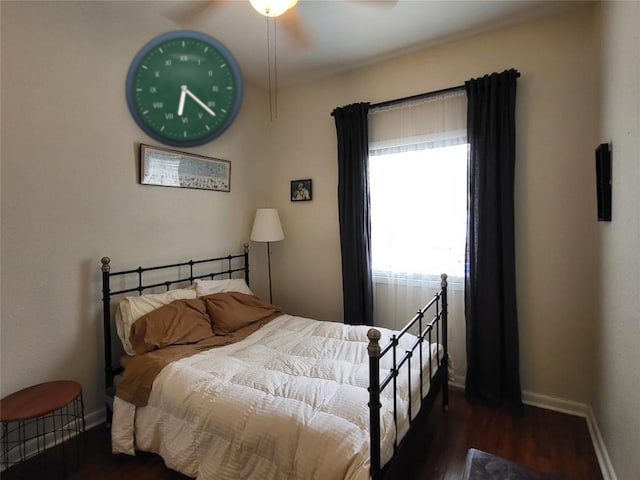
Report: 6:22
